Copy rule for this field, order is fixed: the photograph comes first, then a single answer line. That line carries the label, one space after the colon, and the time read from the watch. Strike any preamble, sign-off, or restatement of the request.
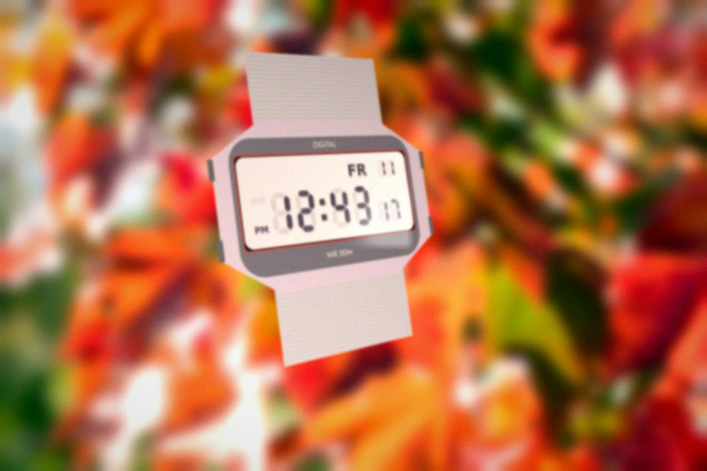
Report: 12:43:17
